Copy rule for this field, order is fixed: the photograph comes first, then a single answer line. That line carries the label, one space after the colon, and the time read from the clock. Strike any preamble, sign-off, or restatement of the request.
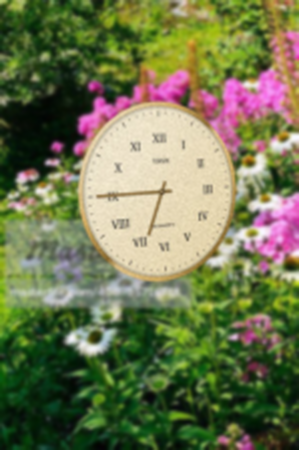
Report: 6:45
